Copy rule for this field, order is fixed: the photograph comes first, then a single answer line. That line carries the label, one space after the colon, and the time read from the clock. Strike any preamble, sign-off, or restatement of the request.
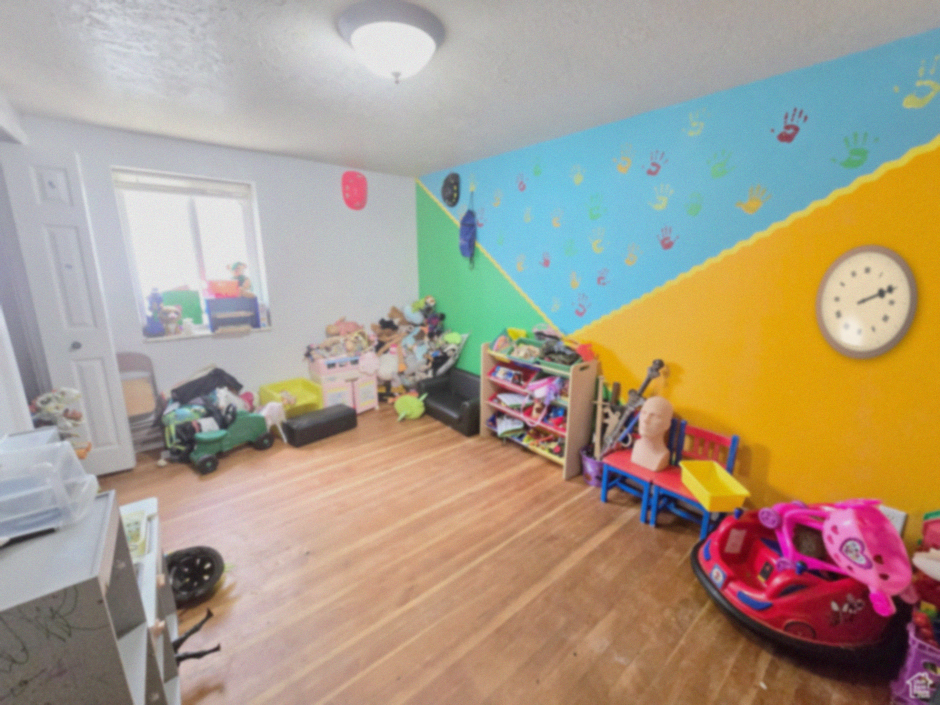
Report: 2:11
